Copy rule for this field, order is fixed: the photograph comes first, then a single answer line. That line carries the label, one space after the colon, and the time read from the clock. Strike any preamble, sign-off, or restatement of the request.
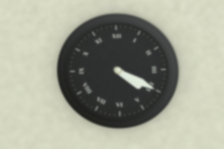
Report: 4:20
